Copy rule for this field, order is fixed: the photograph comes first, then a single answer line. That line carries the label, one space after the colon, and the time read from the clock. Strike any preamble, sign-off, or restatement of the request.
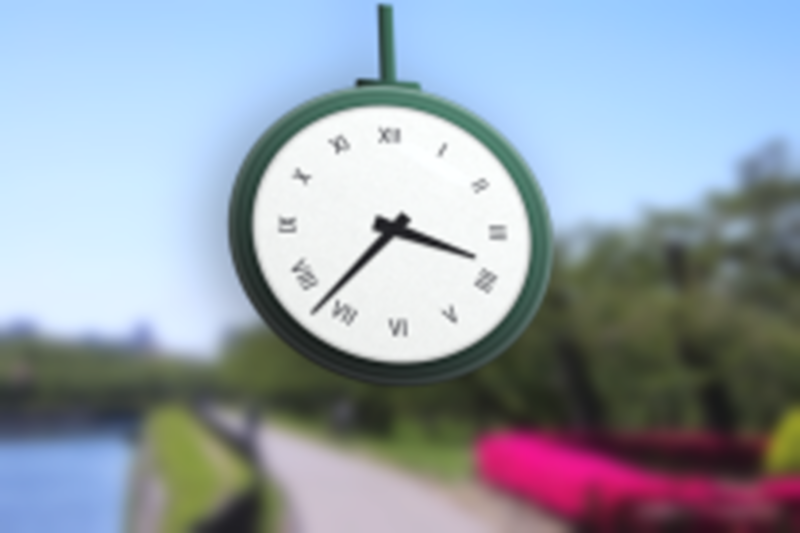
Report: 3:37
